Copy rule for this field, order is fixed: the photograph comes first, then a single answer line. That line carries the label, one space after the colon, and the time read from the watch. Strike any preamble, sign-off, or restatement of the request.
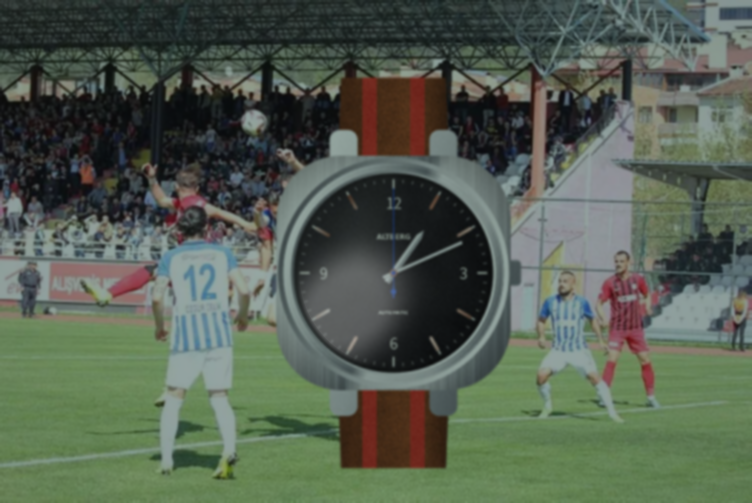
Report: 1:11:00
